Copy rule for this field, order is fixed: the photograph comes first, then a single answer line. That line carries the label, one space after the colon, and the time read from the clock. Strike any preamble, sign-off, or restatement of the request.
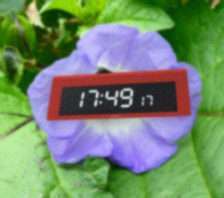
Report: 17:49:17
